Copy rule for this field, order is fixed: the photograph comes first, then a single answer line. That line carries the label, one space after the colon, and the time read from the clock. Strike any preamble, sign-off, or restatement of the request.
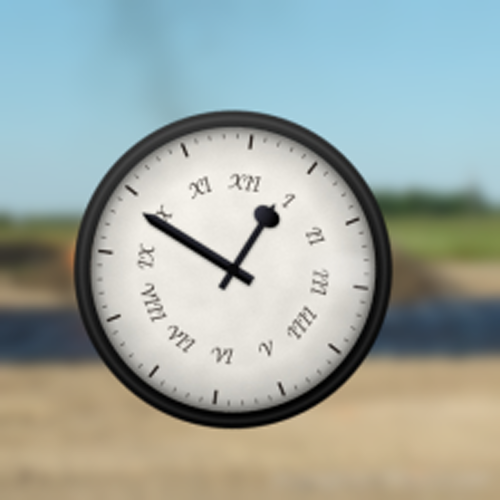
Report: 12:49
